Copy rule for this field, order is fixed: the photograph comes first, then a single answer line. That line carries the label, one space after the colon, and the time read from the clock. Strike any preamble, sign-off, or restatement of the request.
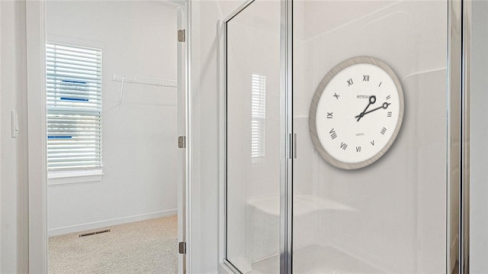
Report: 1:12
